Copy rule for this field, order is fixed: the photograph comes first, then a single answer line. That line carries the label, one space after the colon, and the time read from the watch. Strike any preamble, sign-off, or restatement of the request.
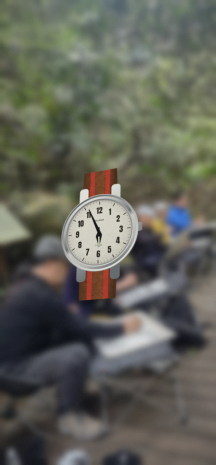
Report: 5:56
